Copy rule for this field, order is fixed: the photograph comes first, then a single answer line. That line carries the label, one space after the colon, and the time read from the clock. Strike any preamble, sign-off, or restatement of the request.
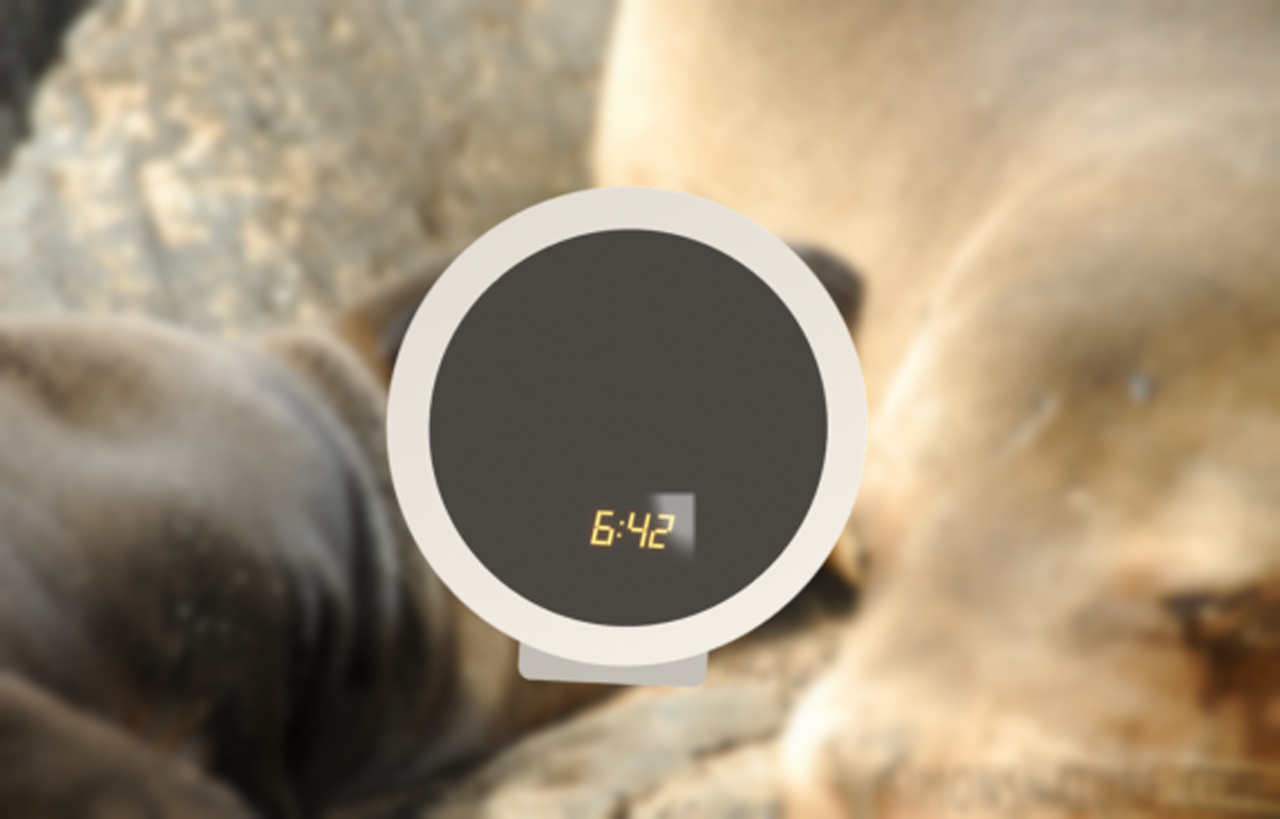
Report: 6:42
